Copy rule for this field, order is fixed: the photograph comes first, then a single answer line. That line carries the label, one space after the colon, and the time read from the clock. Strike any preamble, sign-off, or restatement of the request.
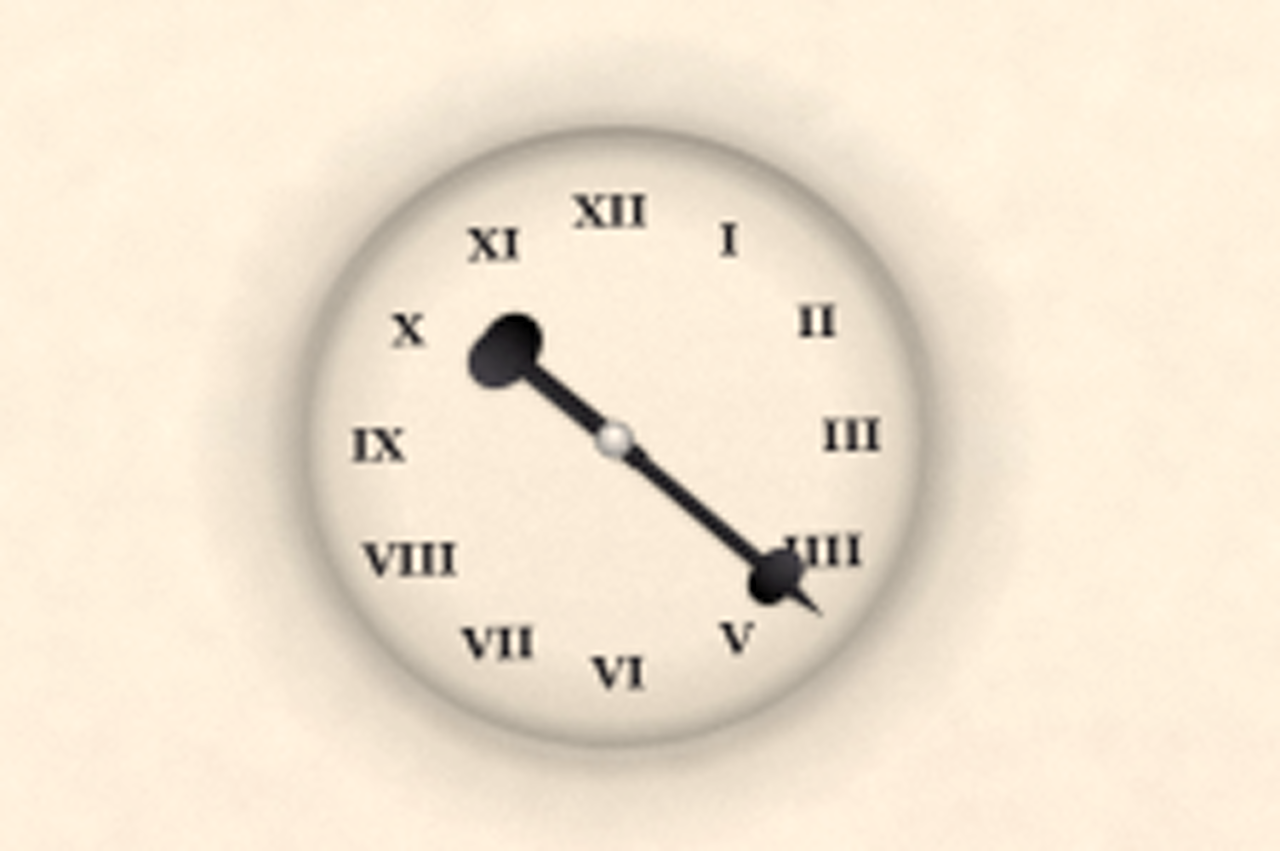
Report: 10:22
